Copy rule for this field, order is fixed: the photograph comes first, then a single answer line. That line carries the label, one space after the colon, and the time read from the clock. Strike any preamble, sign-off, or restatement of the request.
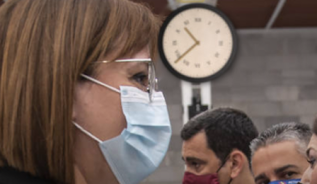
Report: 10:38
